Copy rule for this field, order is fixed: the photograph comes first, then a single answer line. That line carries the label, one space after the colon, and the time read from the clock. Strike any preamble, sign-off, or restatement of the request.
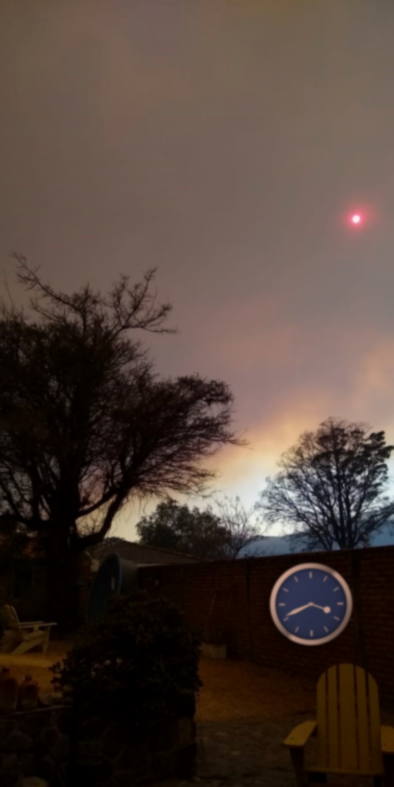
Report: 3:41
